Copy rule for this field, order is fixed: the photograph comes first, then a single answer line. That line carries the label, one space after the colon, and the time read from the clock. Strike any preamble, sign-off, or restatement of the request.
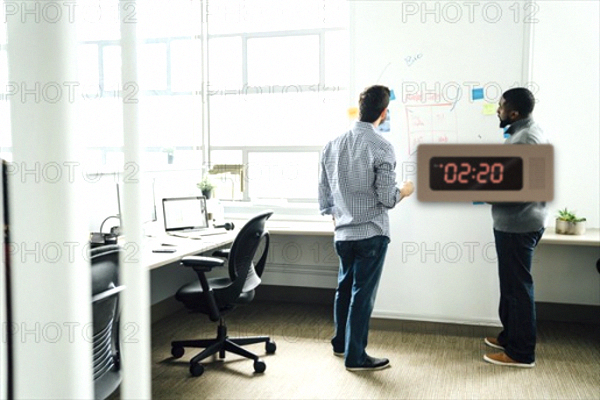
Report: 2:20
